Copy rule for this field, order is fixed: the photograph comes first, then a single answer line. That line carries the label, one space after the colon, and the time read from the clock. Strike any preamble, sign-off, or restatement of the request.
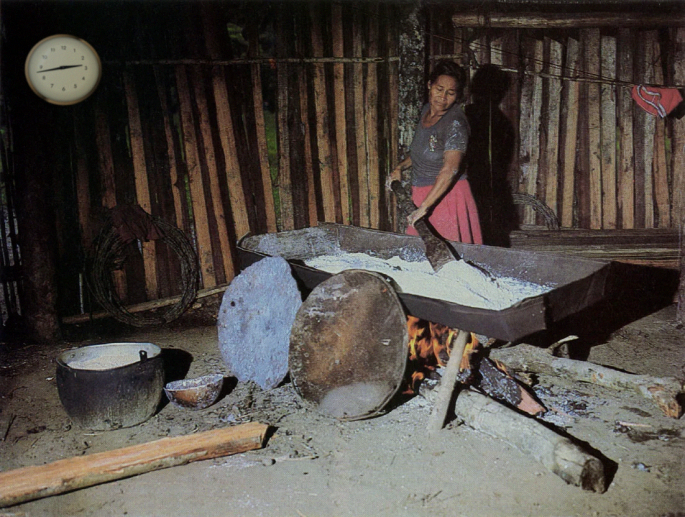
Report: 2:43
